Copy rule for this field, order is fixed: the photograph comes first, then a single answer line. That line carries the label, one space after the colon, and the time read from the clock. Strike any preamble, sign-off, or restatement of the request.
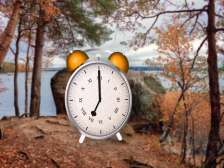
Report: 7:00
